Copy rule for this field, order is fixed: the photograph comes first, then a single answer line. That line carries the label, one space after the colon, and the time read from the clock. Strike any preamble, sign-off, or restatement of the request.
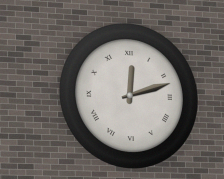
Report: 12:12
